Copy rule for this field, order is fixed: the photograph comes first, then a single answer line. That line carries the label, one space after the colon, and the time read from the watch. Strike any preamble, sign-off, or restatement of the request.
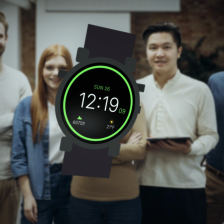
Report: 12:19
